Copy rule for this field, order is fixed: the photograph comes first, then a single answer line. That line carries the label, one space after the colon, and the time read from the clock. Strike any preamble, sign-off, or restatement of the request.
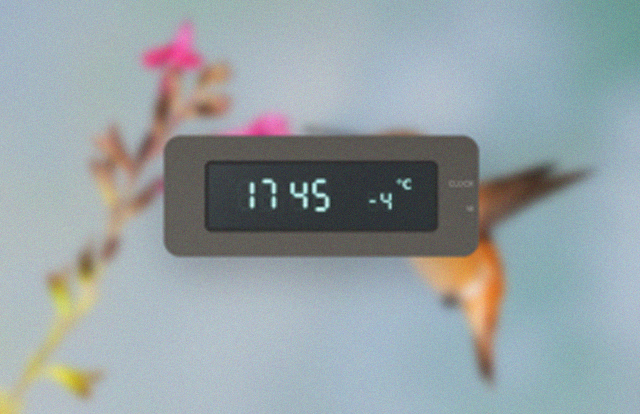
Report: 17:45
